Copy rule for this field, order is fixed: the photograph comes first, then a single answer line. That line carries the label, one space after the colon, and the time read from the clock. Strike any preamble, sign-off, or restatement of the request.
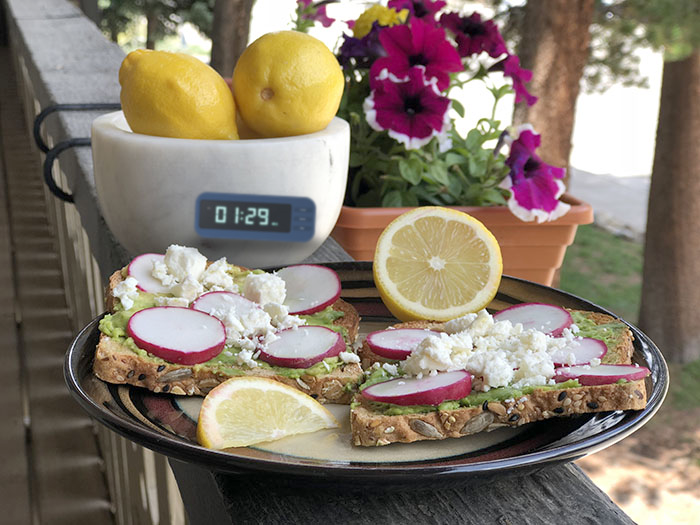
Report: 1:29
